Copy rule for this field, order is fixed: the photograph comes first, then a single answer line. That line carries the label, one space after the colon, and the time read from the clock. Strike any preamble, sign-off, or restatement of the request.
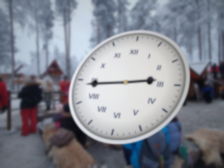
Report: 2:44
